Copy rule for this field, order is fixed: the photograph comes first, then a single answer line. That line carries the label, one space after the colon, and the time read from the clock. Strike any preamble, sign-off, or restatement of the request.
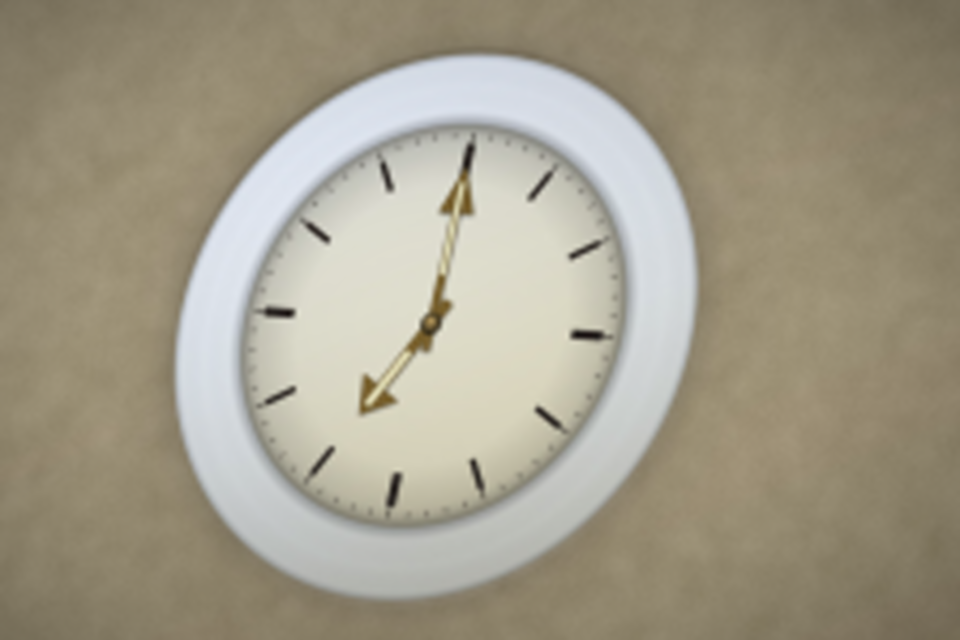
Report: 7:00
